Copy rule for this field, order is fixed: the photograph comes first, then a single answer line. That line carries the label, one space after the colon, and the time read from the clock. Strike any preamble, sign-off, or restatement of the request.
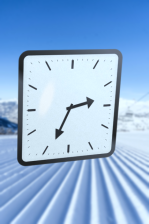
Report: 2:34
